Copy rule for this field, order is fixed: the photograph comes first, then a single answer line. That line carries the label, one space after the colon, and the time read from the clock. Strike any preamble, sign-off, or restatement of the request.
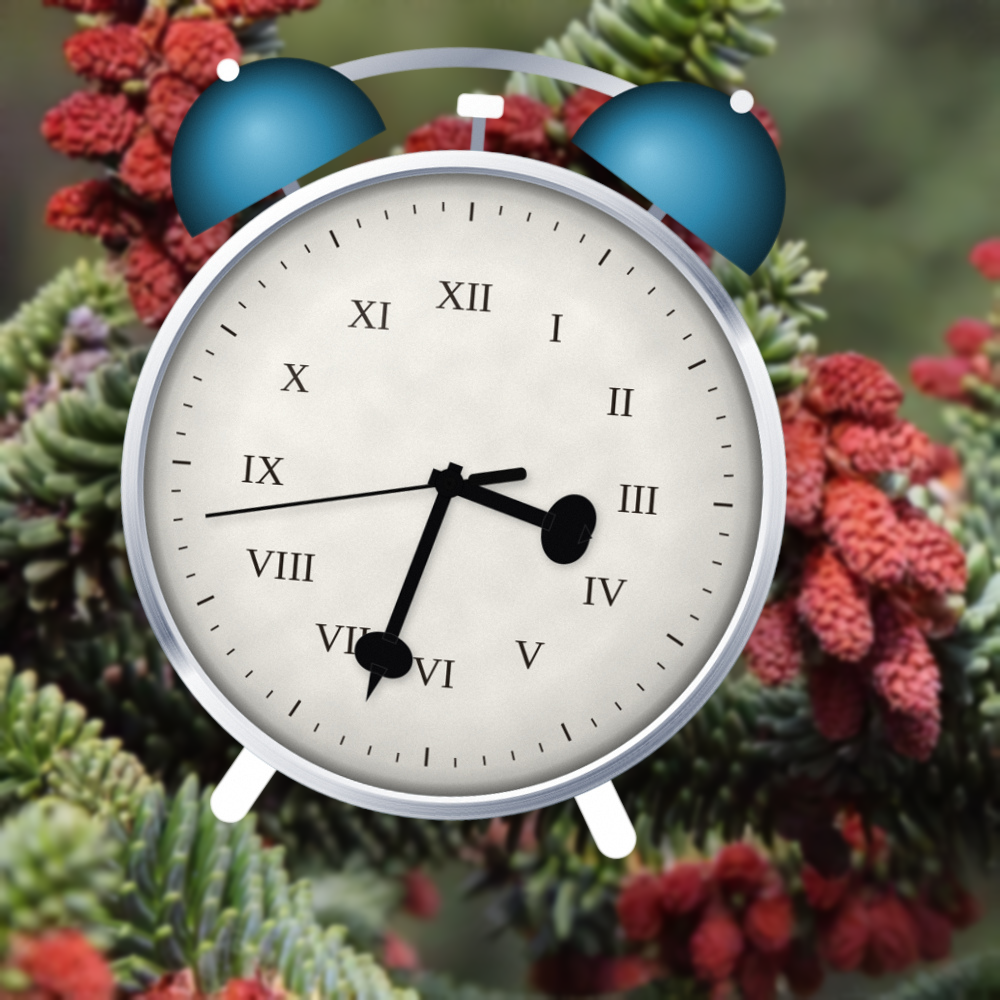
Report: 3:32:43
